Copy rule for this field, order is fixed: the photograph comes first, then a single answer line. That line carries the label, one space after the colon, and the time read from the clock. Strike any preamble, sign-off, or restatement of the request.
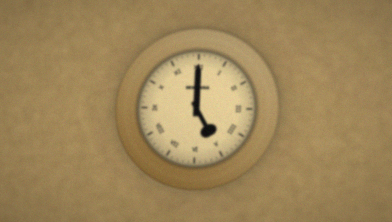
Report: 5:00
